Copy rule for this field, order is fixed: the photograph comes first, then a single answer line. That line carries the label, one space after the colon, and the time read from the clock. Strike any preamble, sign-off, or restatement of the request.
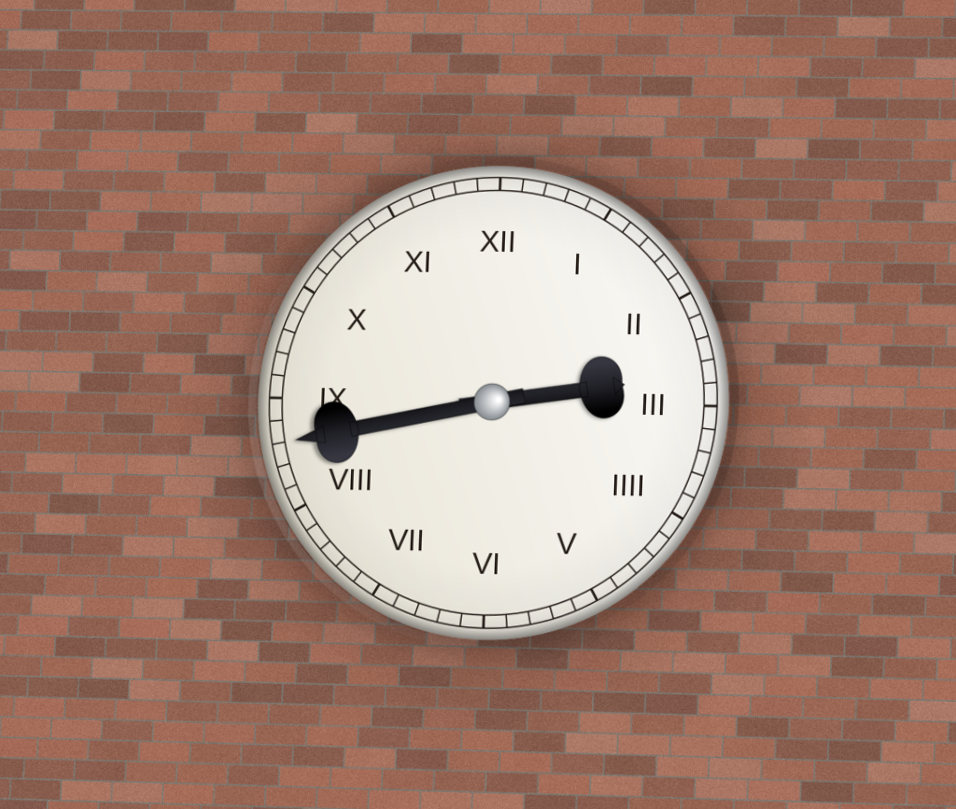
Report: 2:43
